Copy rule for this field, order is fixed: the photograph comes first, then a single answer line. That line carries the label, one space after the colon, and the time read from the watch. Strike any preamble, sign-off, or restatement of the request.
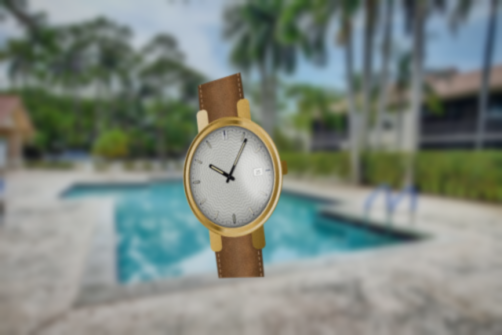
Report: 10:06
